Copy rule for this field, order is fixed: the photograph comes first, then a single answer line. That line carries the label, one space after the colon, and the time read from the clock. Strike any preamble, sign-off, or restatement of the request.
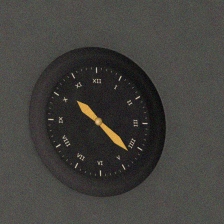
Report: 10:22
